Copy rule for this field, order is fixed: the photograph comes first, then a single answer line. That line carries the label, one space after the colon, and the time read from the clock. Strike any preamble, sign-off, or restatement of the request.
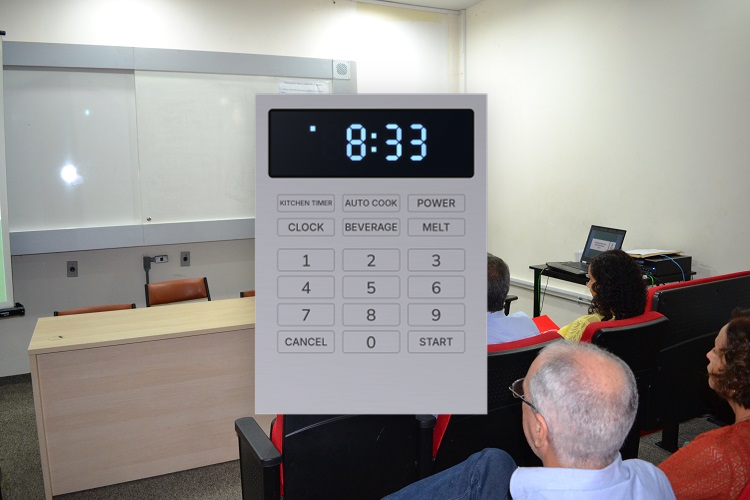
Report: 8:33
